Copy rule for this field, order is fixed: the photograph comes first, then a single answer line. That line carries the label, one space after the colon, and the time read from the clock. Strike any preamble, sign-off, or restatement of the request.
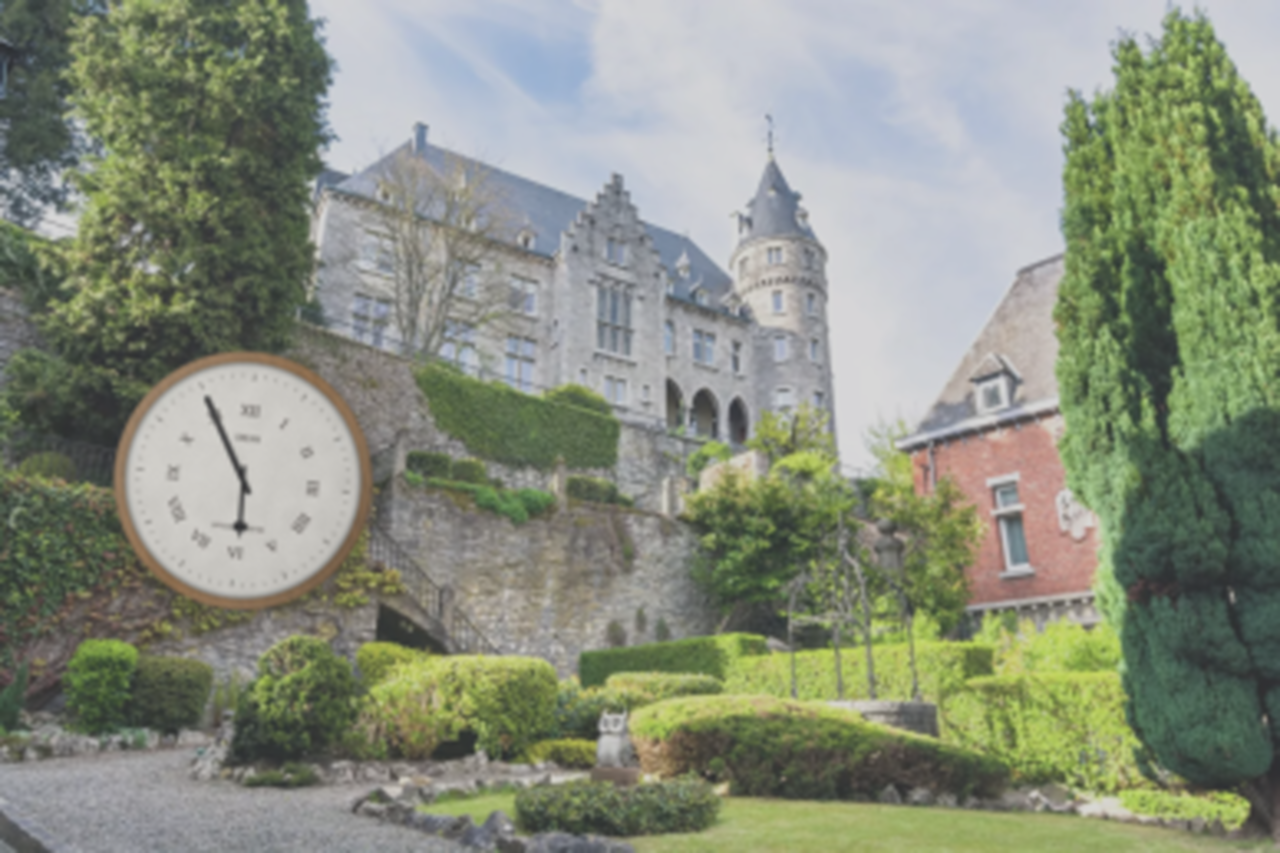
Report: 5:55
